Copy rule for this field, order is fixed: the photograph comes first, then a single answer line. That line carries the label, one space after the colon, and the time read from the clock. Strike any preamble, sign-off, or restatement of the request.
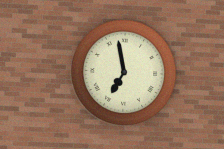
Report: 6:58
